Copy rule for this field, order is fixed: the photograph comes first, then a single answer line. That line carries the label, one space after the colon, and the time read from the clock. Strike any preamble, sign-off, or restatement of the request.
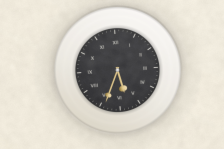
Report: 5:34
